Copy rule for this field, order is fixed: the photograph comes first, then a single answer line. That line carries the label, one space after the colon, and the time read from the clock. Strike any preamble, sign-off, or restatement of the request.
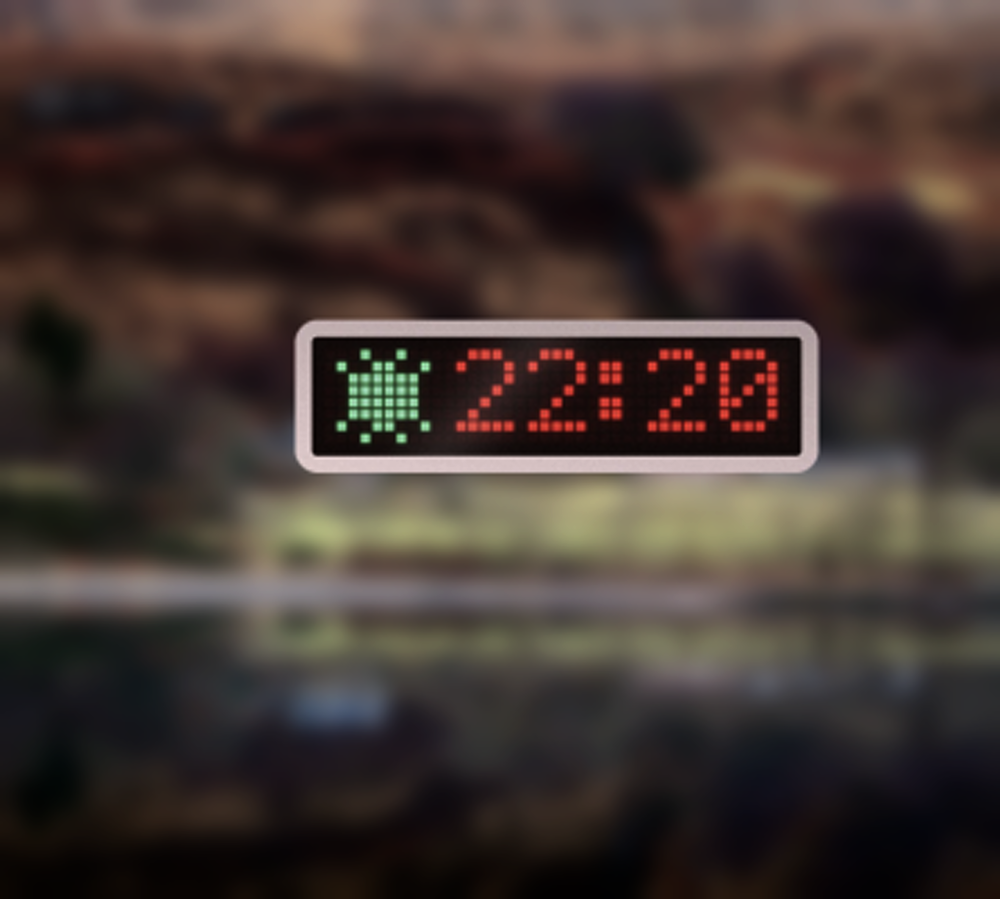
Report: 22:20
